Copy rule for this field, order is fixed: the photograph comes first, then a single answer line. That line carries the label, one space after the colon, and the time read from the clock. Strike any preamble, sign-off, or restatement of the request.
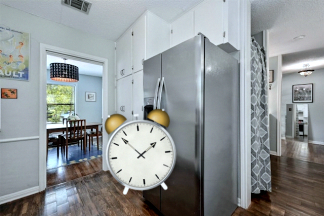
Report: 1:53
